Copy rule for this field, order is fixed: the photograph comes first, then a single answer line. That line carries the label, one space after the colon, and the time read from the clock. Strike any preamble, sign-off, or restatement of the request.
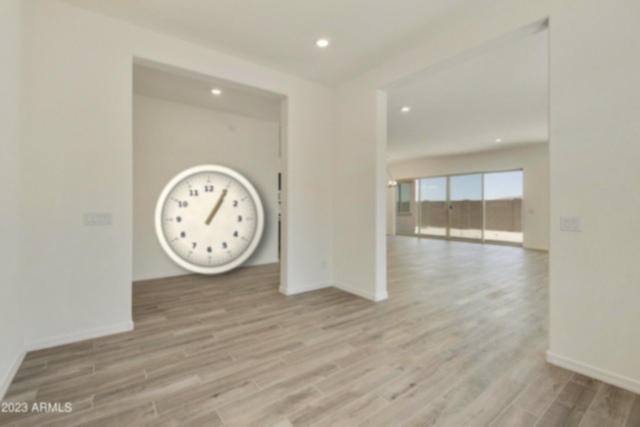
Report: 1:05
